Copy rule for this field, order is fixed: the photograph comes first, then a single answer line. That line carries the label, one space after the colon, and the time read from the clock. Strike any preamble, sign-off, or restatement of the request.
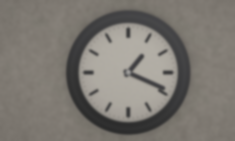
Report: 1:19
